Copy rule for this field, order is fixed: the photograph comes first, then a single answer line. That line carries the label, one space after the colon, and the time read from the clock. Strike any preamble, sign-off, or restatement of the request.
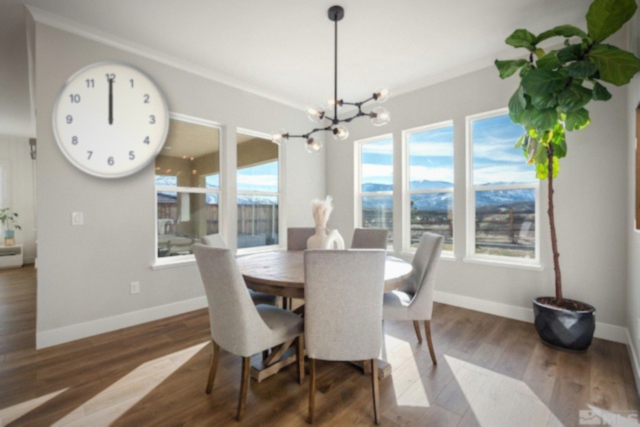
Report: 12:00
